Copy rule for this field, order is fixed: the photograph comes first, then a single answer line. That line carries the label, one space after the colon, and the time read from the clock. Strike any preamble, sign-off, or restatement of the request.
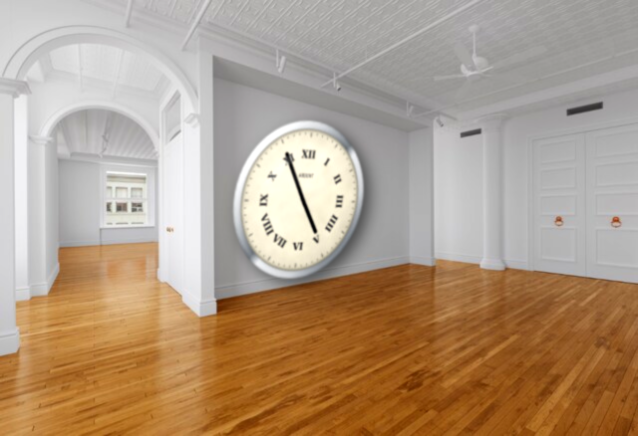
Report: 4:55
